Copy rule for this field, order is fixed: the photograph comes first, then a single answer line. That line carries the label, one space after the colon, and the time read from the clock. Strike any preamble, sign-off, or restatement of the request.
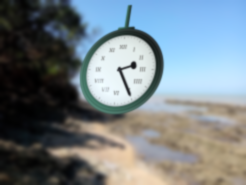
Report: 2:25
